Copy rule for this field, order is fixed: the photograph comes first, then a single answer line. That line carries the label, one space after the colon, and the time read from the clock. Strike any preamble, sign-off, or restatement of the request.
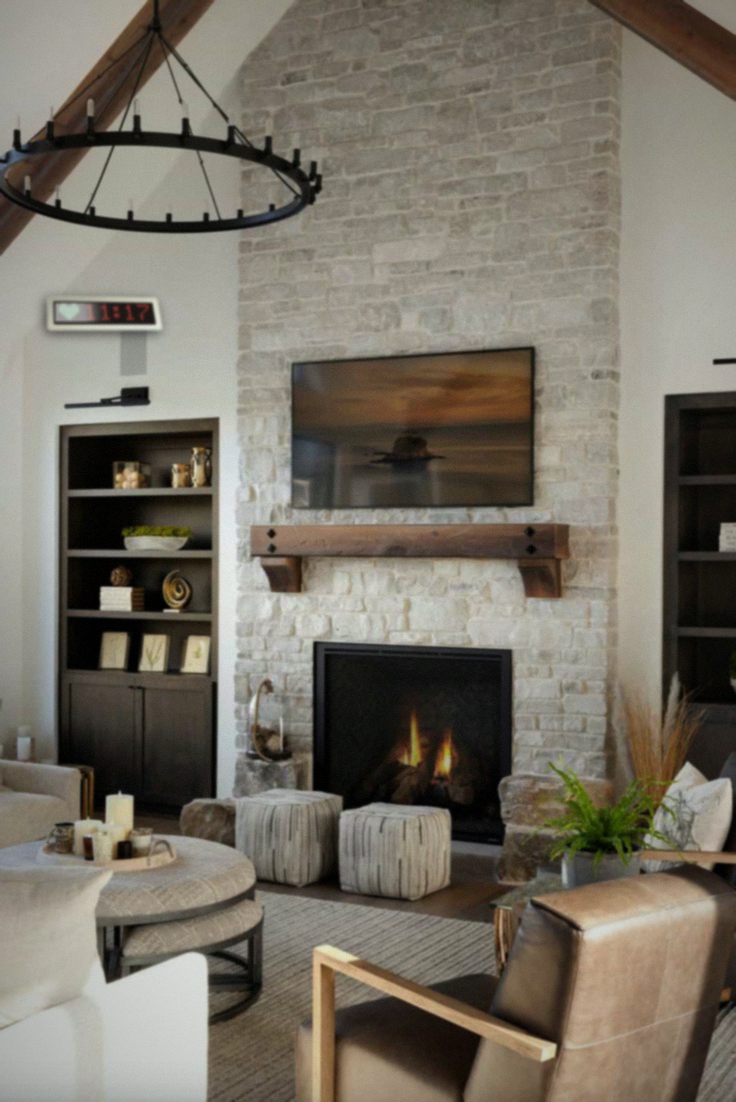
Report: 11:17
